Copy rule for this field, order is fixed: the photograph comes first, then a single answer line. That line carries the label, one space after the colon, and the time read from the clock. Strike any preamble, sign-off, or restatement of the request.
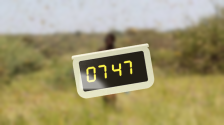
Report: 7:47
